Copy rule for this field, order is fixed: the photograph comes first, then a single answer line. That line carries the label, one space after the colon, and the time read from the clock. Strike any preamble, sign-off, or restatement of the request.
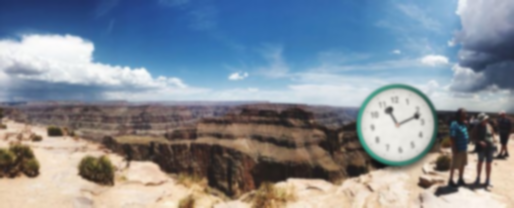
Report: 11:12
